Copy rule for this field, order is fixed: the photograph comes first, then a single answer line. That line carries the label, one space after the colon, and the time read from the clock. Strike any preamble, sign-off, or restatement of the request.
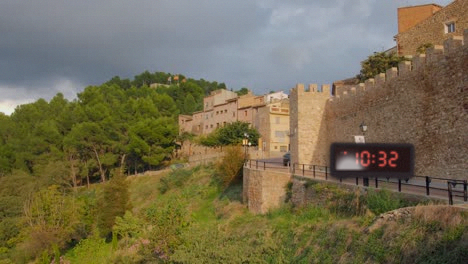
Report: 10:32
